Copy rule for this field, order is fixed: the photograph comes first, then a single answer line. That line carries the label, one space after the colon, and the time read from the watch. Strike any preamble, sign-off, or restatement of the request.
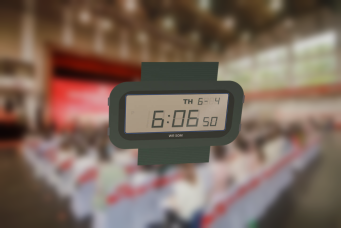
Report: 6:06:50
